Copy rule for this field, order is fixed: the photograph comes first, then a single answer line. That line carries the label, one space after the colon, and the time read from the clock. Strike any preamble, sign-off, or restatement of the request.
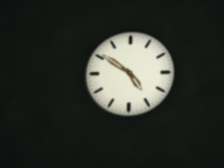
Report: 4:51
